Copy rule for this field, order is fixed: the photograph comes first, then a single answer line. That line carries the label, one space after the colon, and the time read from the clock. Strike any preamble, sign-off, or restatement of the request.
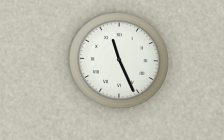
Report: 11:26
